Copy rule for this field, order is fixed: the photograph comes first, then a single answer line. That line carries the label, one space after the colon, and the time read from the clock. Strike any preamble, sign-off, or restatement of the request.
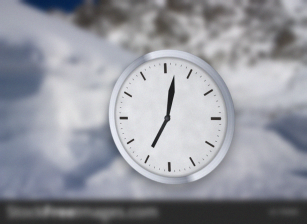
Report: 7:02
